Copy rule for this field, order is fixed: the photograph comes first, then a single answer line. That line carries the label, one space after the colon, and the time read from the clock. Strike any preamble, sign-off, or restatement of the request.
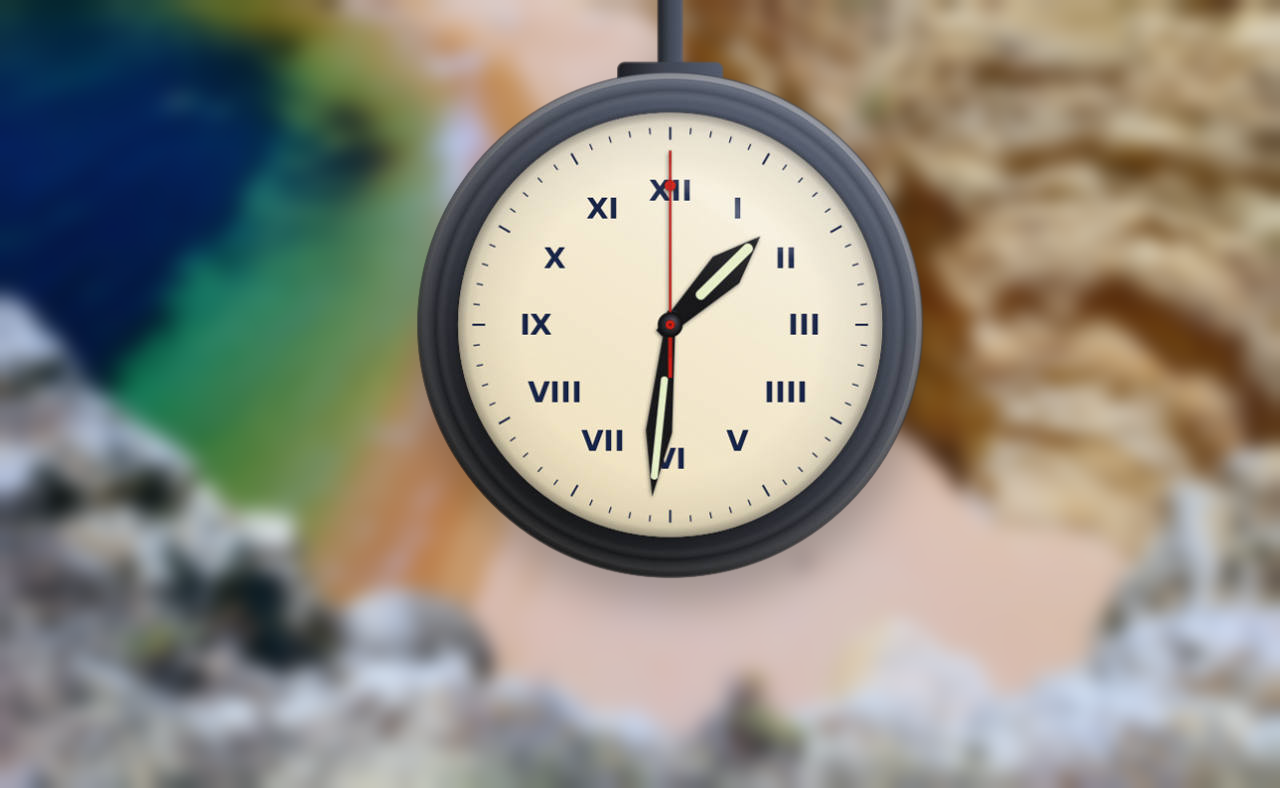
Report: 1:31:00
